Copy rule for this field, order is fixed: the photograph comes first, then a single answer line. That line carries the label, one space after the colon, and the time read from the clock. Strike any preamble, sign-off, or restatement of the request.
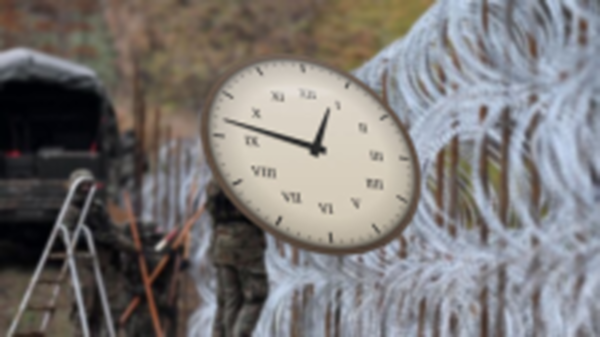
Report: 12:47
